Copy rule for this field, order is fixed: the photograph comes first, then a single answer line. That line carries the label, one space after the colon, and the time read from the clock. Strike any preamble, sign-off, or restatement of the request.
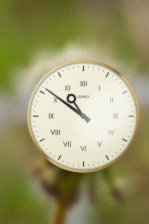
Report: 10:51
